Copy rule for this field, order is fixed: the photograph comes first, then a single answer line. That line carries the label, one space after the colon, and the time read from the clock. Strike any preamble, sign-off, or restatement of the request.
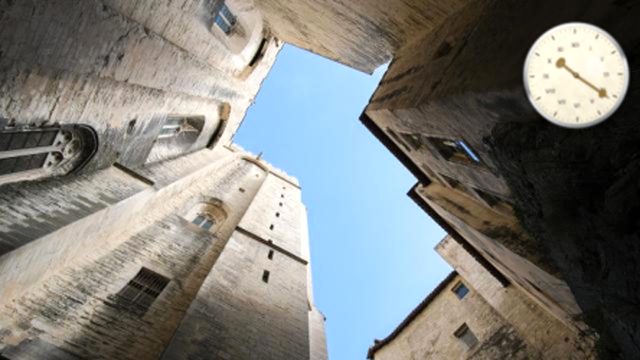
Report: 10:21
